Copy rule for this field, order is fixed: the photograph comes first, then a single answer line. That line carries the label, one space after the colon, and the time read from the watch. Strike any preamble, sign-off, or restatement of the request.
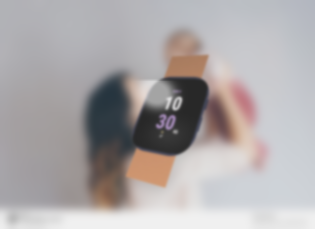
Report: 10:30
